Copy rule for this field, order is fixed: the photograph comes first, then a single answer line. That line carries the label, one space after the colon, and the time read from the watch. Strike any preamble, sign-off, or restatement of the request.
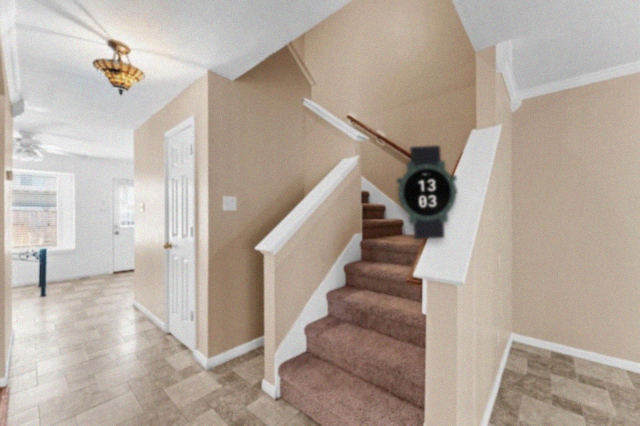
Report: 13:03
